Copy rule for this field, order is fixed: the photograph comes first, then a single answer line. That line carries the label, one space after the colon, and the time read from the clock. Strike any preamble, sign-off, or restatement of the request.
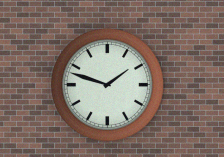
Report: 1:48
